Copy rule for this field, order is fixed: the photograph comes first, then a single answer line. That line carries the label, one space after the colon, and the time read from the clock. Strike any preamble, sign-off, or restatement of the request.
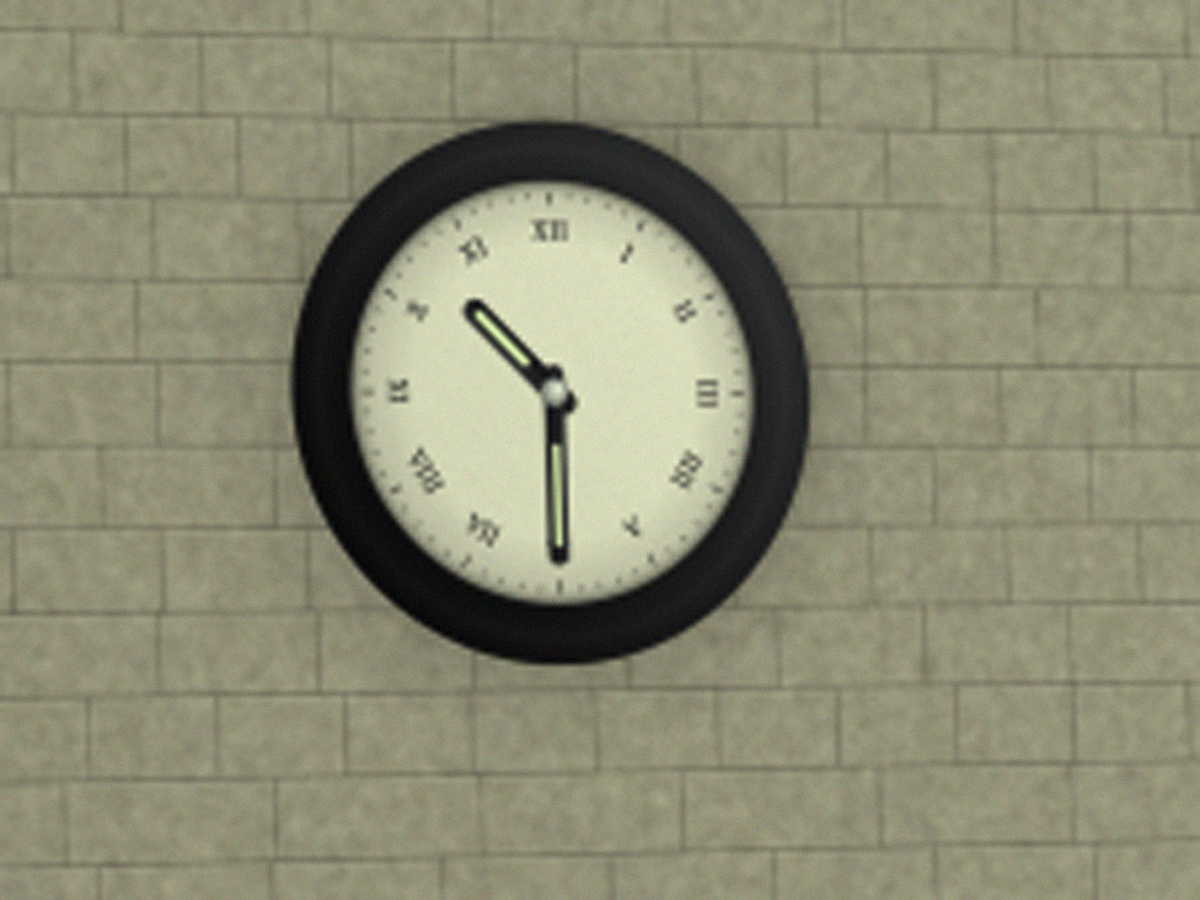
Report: 10:30
